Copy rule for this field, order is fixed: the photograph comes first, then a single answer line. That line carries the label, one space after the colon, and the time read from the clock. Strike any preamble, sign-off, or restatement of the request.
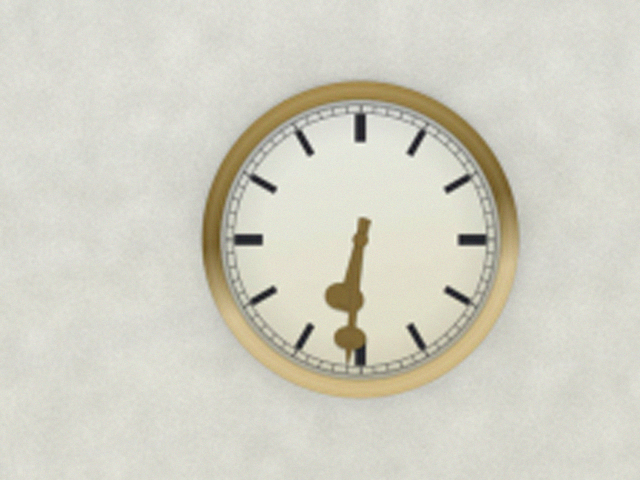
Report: 6:31
